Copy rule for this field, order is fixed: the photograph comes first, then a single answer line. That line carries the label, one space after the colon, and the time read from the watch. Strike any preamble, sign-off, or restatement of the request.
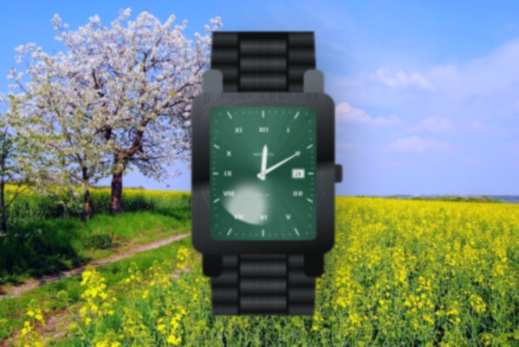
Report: 12:10
